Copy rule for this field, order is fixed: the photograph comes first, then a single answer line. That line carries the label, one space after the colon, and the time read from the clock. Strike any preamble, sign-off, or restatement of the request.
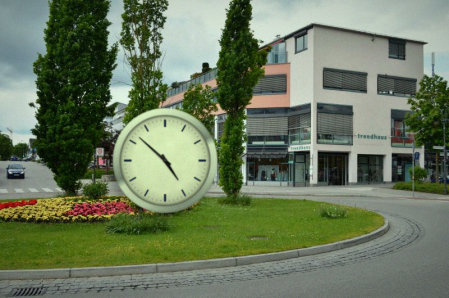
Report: 4:52
